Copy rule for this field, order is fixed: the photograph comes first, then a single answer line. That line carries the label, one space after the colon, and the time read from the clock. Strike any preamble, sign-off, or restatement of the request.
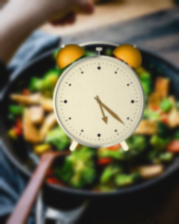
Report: 5:22
